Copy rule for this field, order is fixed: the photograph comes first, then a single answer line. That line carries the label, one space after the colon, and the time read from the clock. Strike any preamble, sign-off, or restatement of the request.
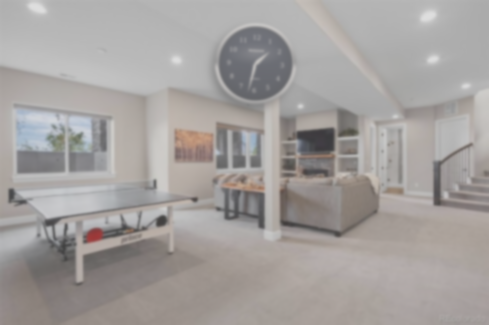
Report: 1:32
